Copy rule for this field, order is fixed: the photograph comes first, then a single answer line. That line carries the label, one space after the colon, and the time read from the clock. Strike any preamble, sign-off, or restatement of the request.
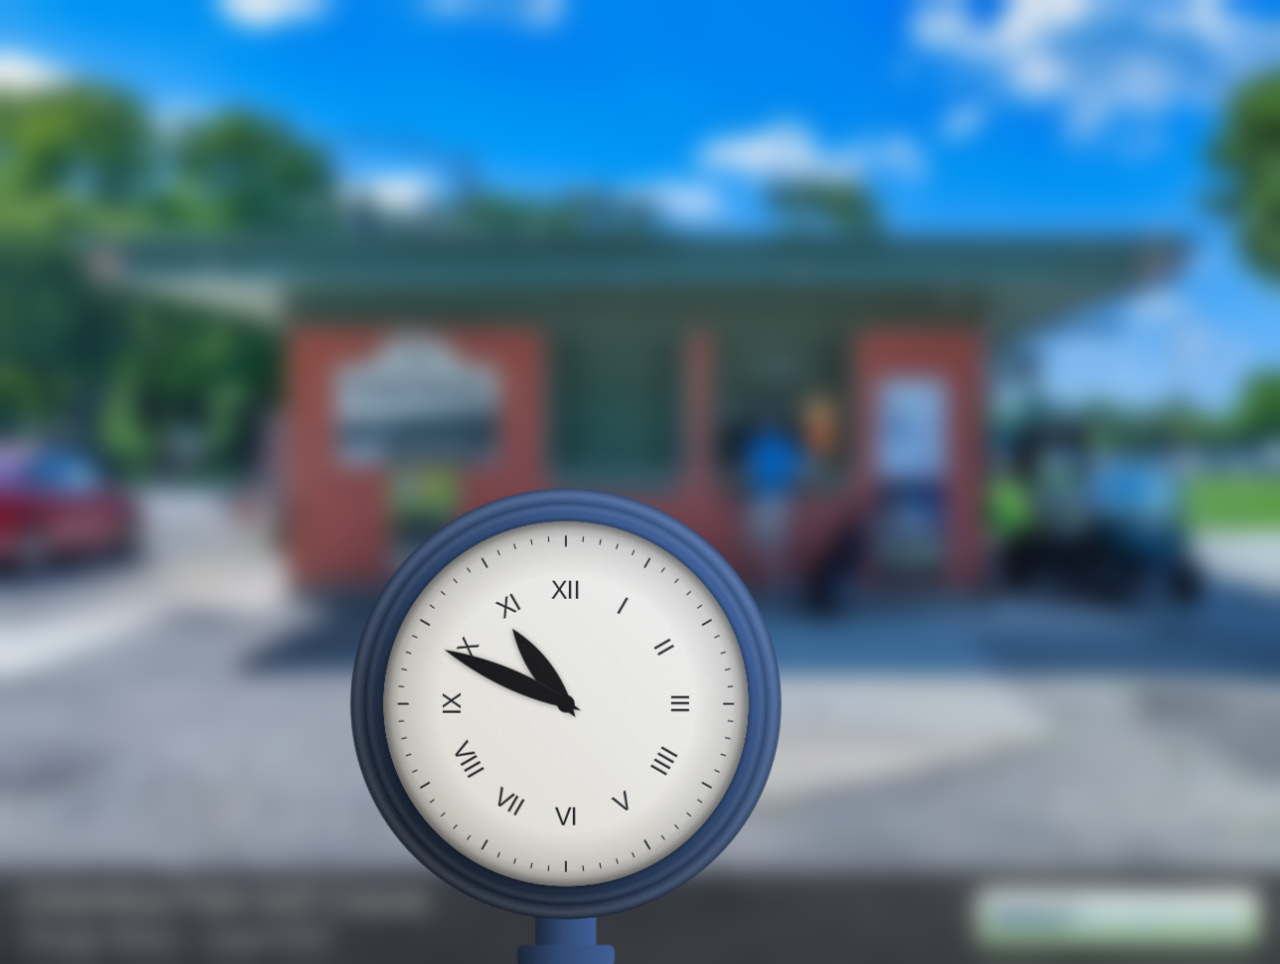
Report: 10:49
